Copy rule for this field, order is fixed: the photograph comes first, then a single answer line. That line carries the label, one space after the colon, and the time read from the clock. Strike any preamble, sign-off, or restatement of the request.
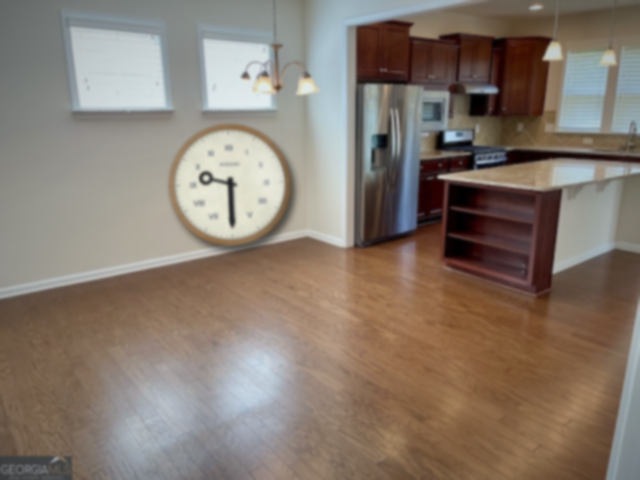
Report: 9:30
